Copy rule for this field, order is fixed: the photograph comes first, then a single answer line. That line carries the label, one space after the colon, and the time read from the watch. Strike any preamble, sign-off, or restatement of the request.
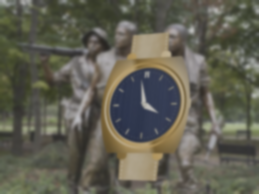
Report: 3:58
